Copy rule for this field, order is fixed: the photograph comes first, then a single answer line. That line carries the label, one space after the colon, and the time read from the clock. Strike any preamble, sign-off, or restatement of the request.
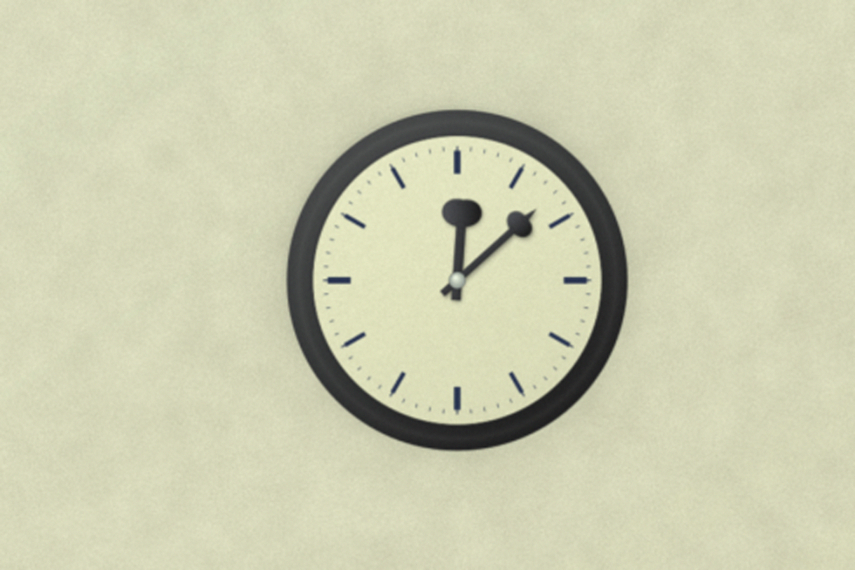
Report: 12:08
